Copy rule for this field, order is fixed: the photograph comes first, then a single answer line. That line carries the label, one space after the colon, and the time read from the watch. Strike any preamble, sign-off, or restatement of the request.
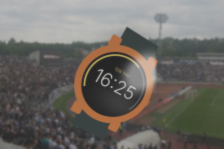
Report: 16:25
